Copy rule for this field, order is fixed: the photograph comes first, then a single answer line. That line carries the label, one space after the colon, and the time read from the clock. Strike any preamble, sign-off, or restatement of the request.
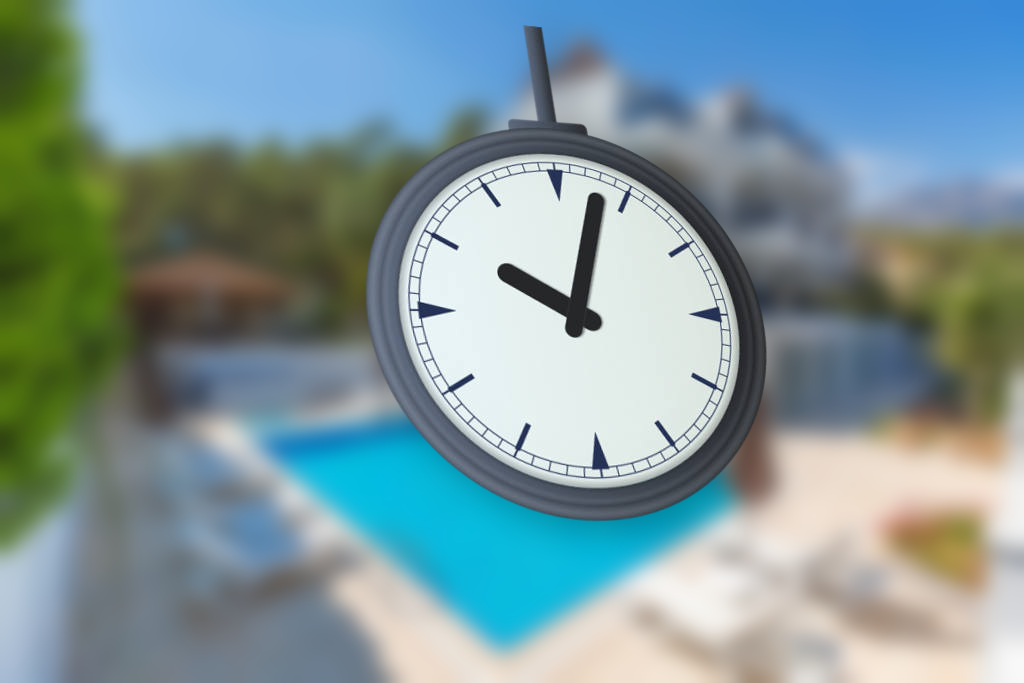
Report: 10:03
